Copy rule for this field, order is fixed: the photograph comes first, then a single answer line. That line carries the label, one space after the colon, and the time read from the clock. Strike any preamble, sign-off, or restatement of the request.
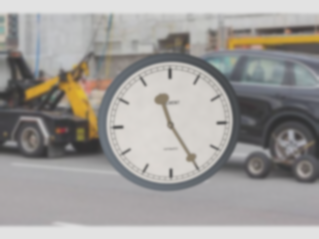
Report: 11:25
